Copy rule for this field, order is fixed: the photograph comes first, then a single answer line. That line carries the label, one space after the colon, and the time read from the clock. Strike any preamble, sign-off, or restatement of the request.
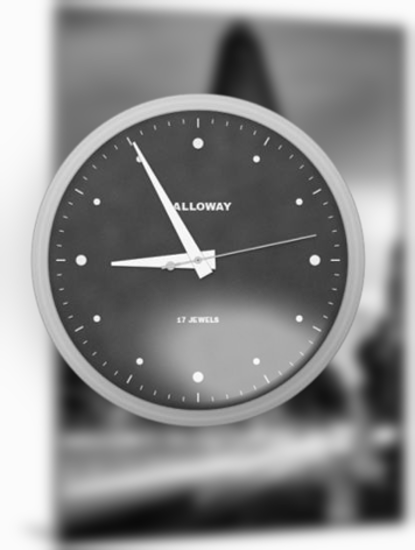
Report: 8:55:13
